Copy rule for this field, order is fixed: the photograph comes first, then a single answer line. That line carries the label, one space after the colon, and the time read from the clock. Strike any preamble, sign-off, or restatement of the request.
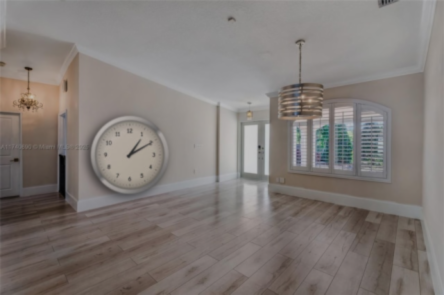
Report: 1:10
